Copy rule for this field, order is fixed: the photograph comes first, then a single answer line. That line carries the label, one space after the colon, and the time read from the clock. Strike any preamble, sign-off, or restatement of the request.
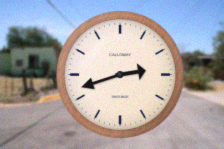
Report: 2:42
